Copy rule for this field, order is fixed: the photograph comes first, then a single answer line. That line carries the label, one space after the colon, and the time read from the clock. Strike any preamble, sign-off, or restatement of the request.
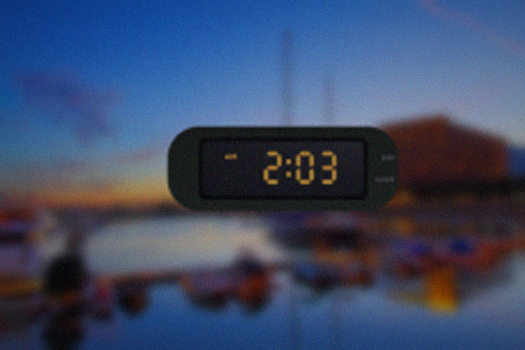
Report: 2:03
